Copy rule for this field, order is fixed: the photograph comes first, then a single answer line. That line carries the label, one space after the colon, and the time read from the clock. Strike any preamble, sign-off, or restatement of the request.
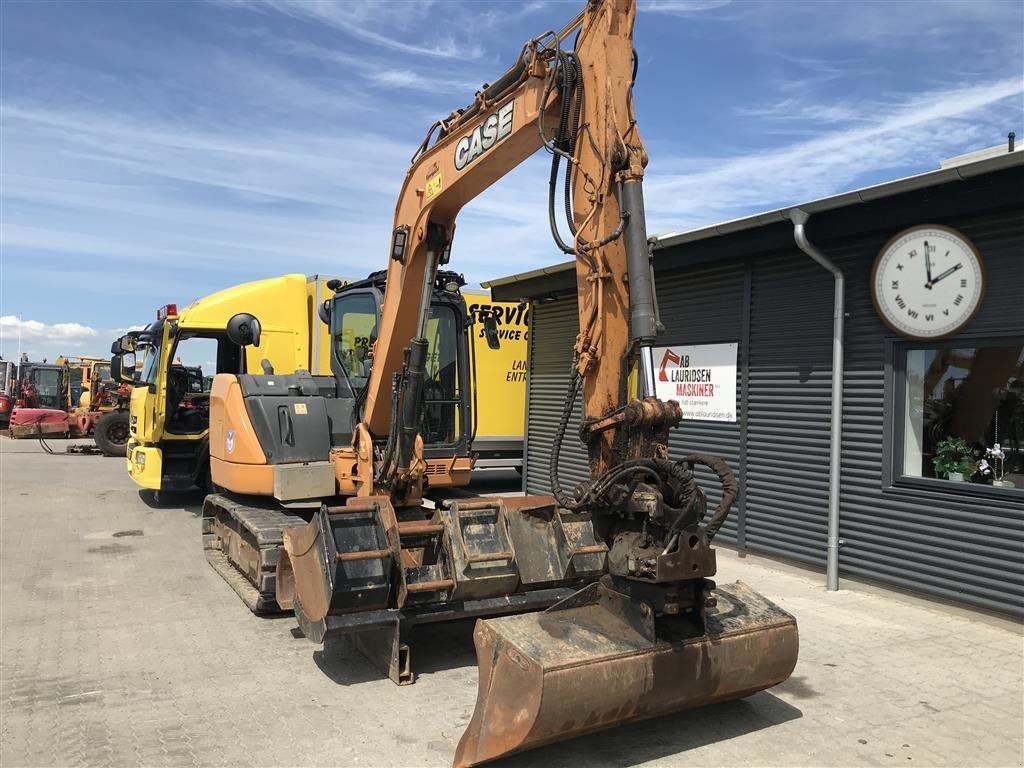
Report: 1:59
